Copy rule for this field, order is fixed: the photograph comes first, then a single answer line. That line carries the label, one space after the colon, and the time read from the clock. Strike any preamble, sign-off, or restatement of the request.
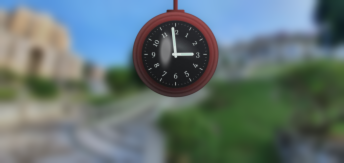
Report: 2:59
